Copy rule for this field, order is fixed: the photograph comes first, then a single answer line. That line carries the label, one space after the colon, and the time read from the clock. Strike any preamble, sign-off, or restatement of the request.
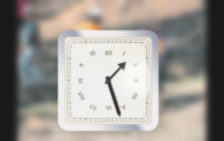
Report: 1:27
